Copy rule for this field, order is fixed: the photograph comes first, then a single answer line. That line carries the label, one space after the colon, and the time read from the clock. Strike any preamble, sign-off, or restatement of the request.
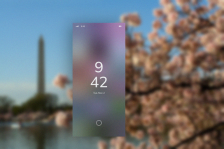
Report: 9:42
